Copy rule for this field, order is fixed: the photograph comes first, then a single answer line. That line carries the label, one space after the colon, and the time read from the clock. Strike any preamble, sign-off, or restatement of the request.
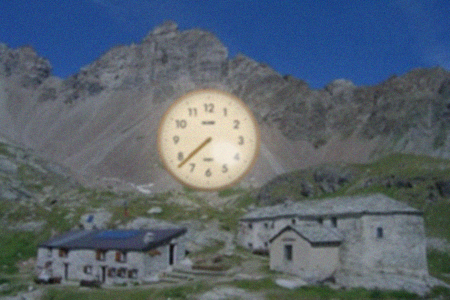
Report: 7:38
